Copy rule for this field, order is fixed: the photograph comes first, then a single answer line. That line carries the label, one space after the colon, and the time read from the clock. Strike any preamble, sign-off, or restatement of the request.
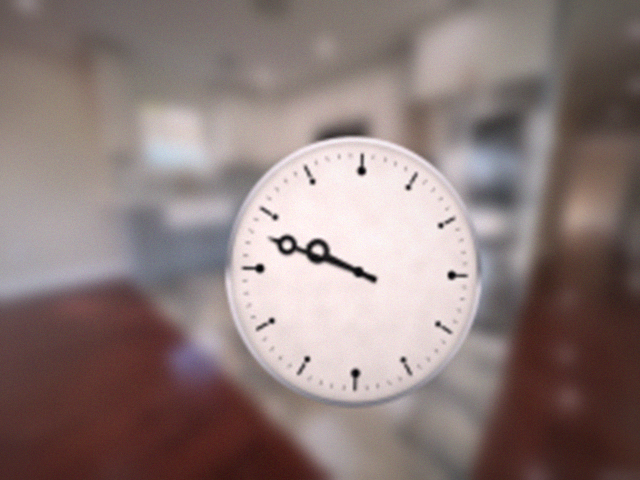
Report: 9:48
